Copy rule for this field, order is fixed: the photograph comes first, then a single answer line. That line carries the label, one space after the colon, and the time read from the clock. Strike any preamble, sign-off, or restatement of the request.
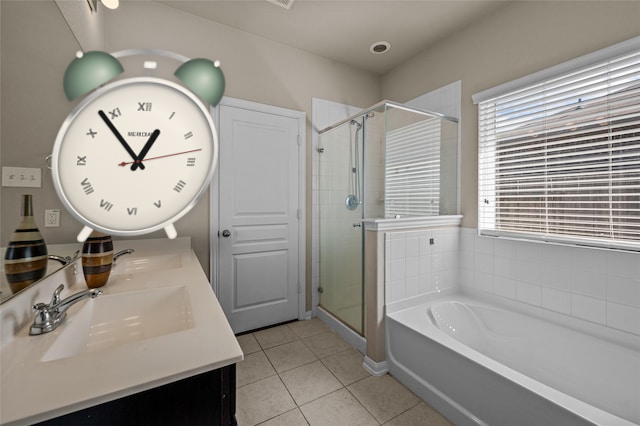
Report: 12:53:13
